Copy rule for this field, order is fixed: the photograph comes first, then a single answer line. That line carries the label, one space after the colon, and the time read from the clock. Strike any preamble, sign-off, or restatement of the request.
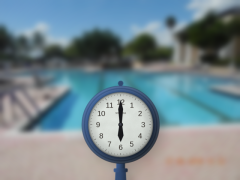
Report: 6:00
